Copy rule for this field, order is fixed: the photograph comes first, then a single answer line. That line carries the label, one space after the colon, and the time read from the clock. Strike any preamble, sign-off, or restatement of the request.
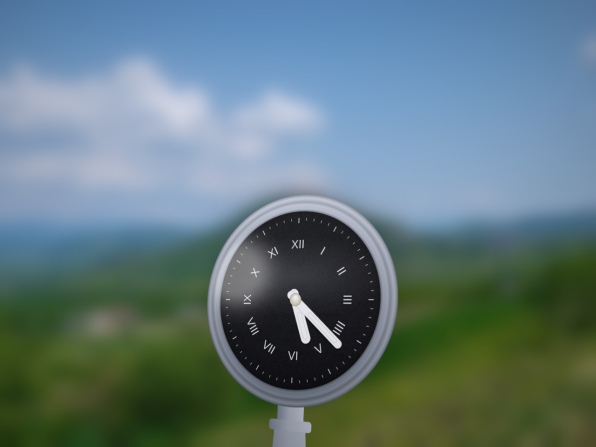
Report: 5:22
